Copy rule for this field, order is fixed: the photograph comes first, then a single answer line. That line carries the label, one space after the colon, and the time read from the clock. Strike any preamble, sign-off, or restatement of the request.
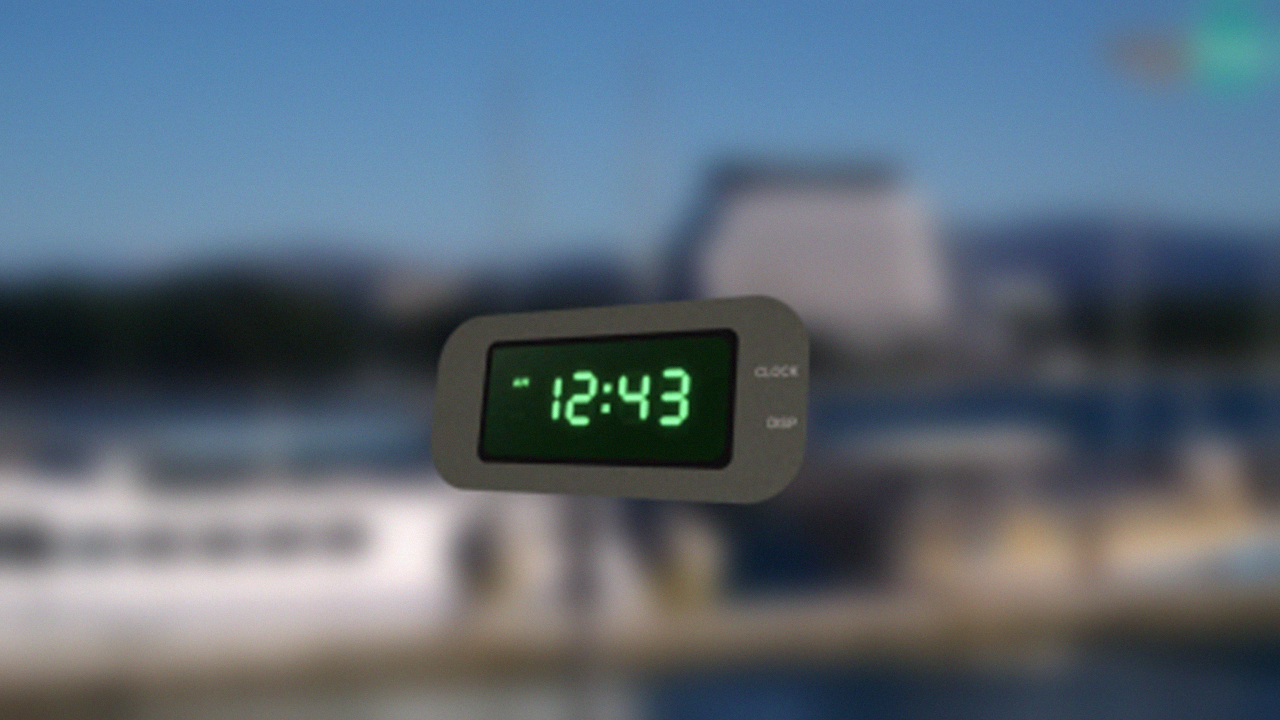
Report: 12:43
